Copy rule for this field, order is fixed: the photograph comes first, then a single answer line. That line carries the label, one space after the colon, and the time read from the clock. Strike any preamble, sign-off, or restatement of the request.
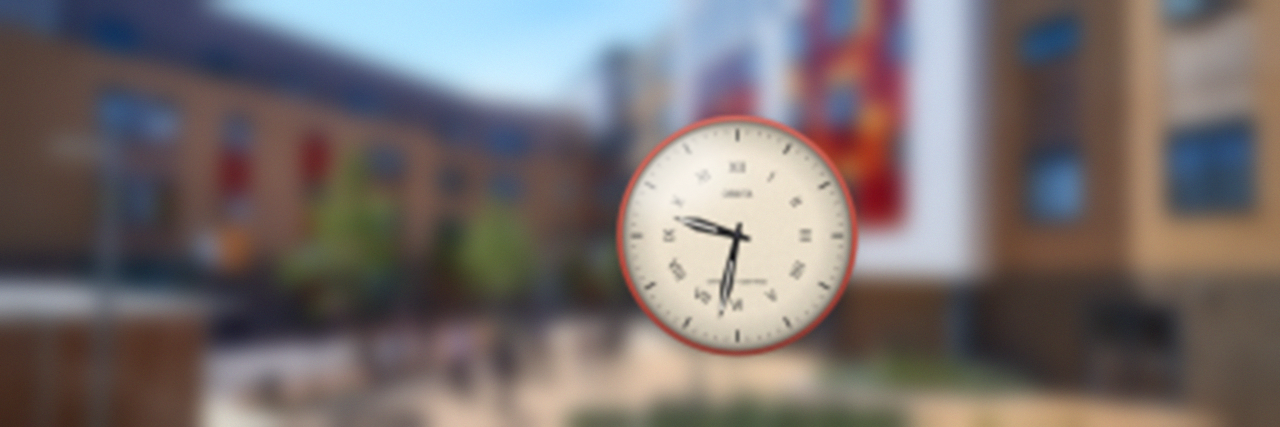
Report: 9:32
